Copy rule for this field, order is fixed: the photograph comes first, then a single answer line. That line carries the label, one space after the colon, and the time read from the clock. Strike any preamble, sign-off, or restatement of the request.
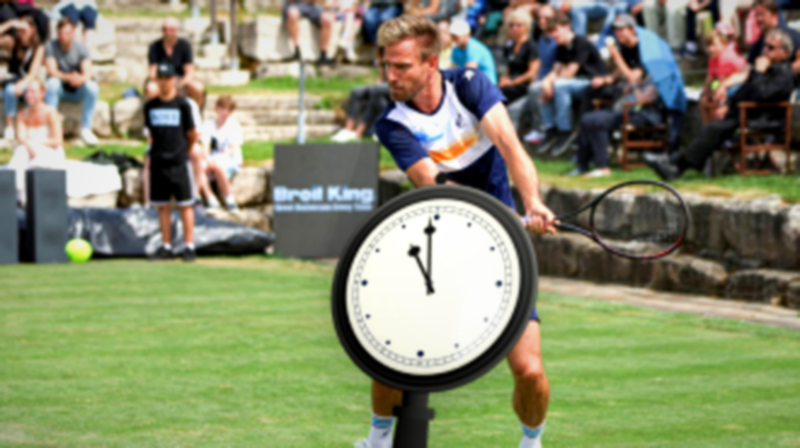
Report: 10:59
